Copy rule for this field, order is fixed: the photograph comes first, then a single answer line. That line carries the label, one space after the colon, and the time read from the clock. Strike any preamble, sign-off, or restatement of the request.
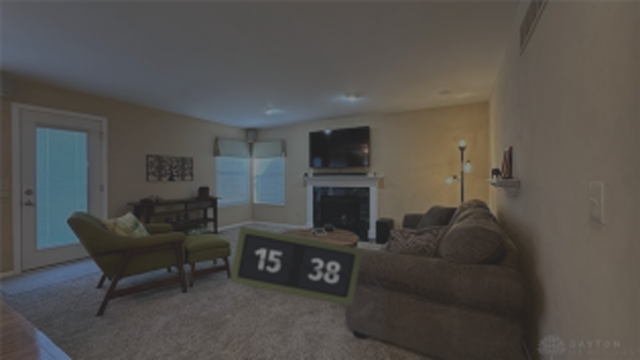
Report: 15:38
